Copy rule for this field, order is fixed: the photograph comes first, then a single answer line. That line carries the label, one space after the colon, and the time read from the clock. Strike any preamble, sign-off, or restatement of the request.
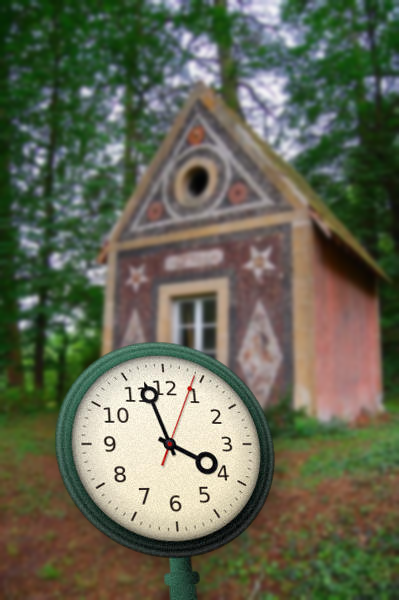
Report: 3:57:04
